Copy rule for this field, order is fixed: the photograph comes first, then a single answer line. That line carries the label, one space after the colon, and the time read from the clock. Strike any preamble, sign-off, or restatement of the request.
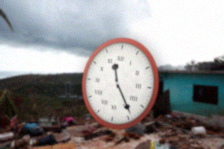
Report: 11:24
